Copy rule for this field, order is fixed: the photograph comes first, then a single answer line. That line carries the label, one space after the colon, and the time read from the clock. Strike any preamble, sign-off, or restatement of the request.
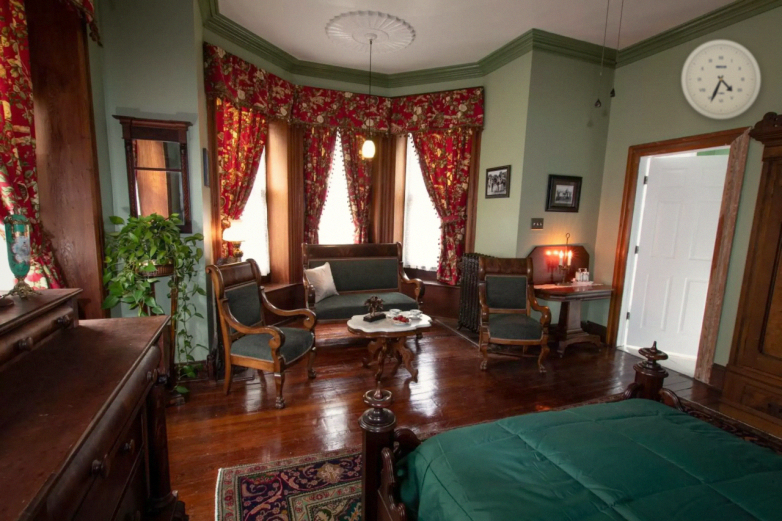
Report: 4:34
